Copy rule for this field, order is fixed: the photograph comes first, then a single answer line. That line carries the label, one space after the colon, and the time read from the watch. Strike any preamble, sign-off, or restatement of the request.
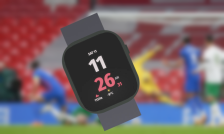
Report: 11:26
